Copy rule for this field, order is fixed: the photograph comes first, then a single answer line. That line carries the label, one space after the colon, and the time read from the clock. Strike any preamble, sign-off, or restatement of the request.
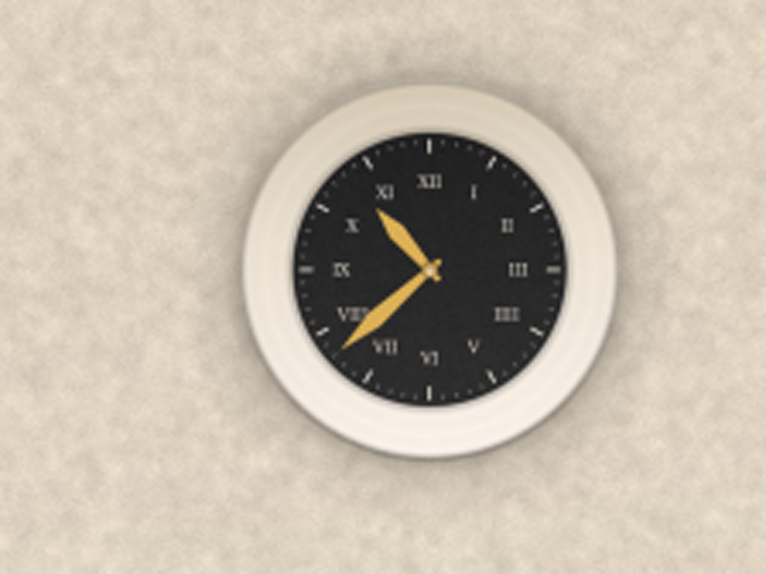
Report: 10:38
